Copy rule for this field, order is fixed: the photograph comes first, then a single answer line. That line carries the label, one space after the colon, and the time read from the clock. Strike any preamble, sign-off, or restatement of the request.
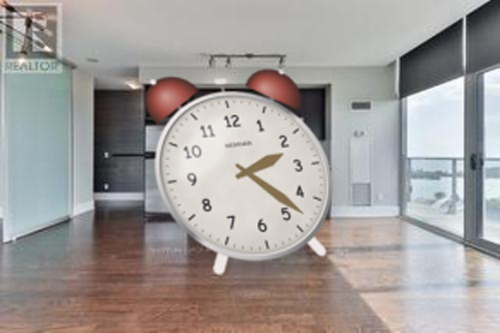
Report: 2:23
